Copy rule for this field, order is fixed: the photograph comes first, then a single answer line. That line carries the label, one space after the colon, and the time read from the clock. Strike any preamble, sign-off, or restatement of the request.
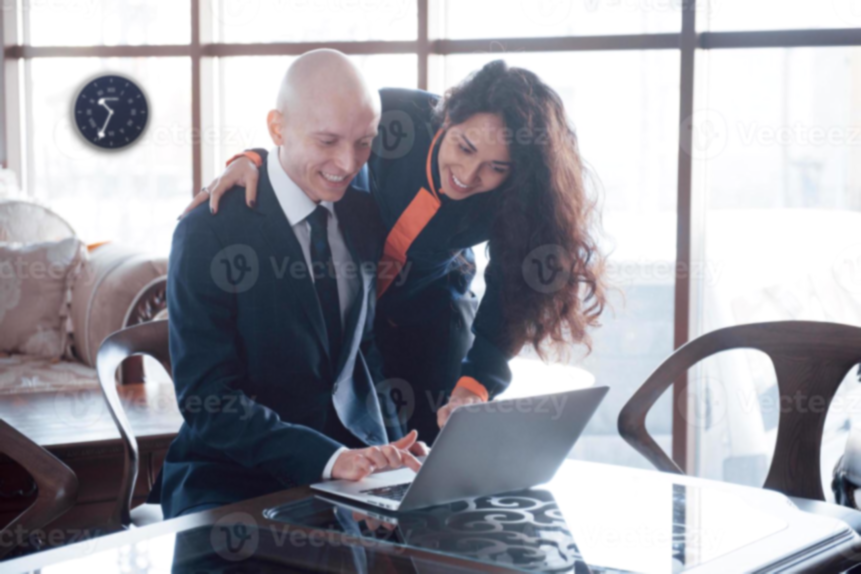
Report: 10:34
